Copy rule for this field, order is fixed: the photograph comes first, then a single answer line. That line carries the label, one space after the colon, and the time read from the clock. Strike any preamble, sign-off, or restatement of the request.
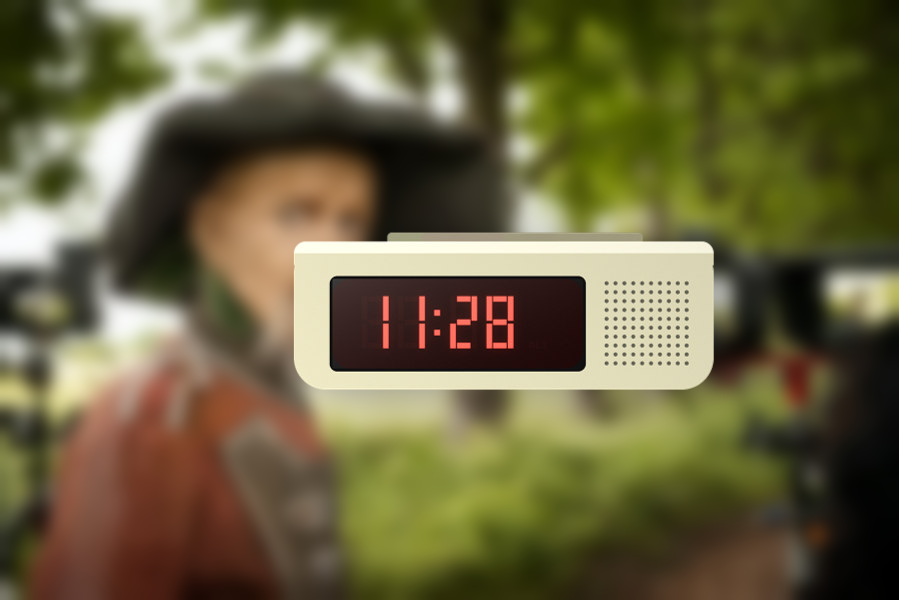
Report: 11:28
